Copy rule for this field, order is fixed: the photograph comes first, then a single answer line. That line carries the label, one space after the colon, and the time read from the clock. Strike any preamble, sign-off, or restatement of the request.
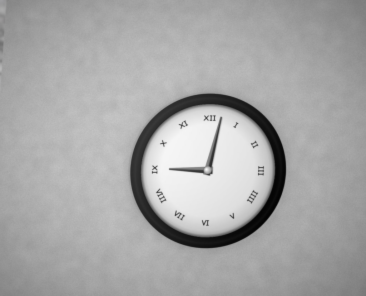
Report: 9:02
